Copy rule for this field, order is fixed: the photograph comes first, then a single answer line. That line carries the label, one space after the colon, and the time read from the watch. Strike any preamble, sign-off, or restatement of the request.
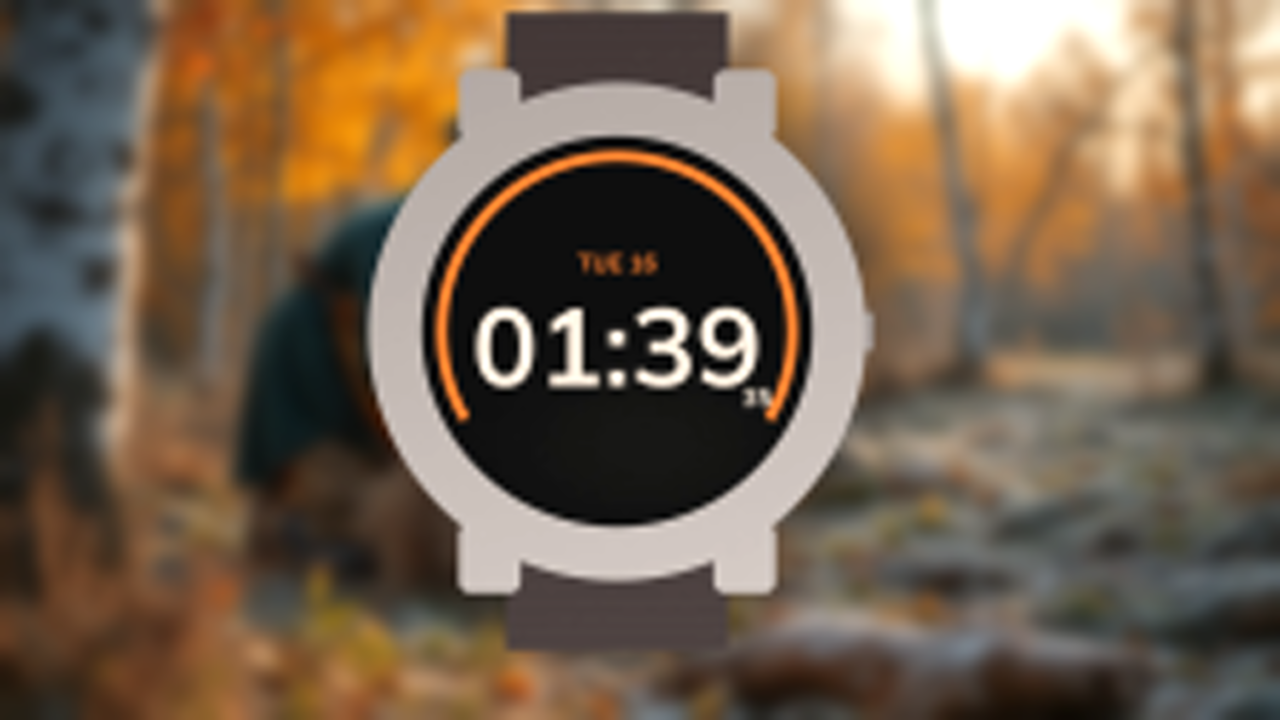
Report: 1:39
